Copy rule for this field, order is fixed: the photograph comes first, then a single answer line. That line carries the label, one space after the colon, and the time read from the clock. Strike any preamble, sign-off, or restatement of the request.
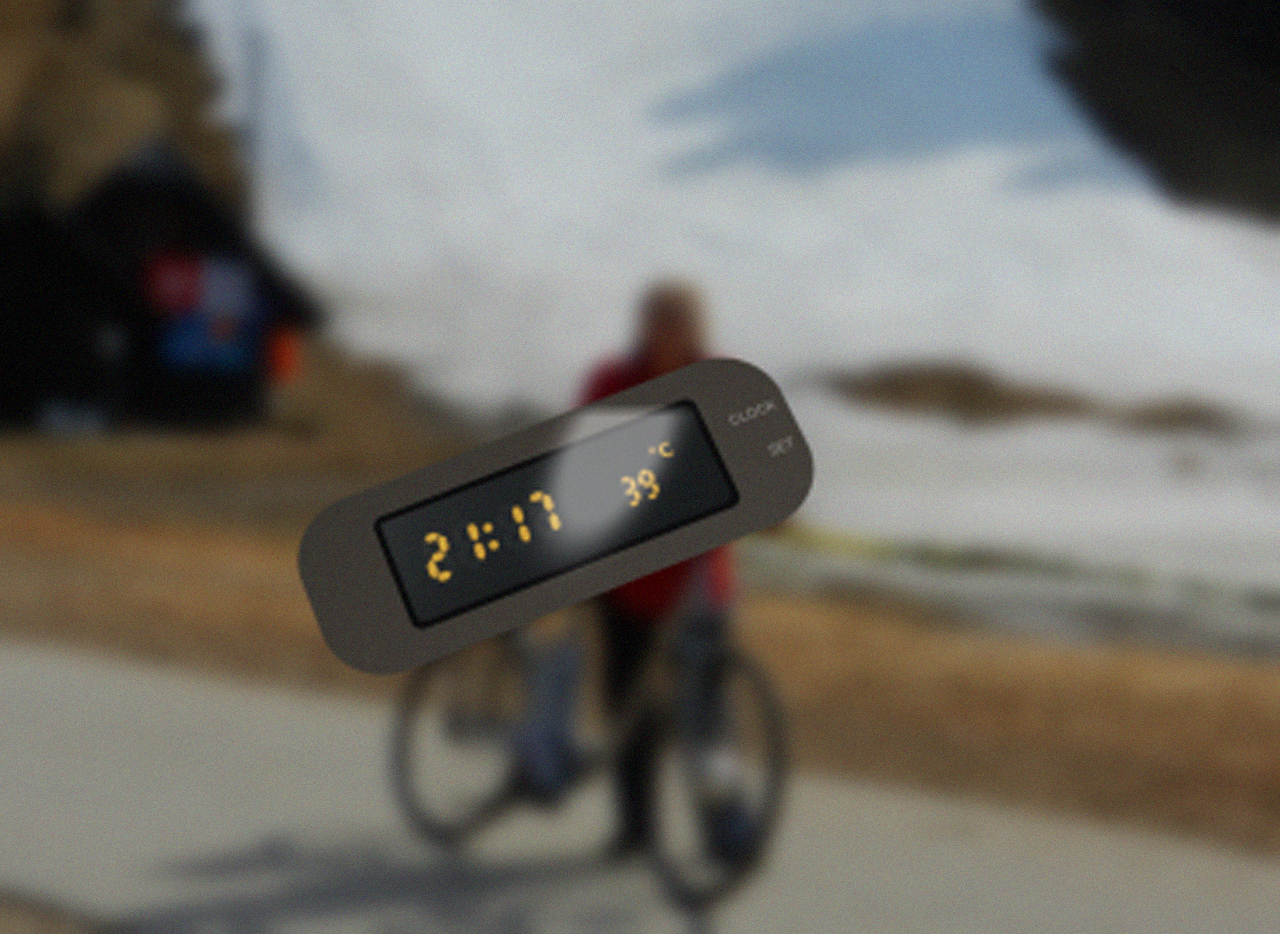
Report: 21:17
